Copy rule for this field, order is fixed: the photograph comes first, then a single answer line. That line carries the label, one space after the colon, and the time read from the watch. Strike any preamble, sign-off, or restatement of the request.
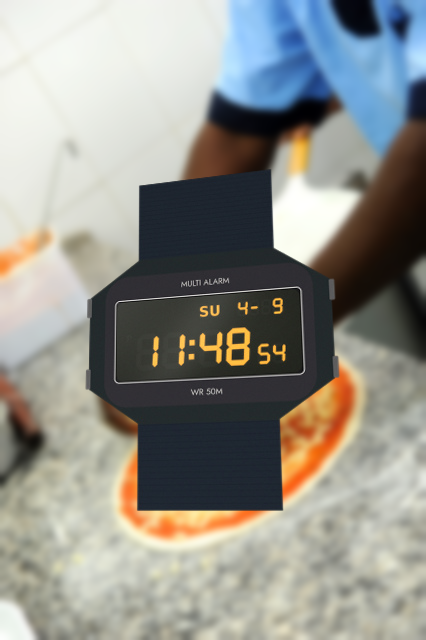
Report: 11:48:54
